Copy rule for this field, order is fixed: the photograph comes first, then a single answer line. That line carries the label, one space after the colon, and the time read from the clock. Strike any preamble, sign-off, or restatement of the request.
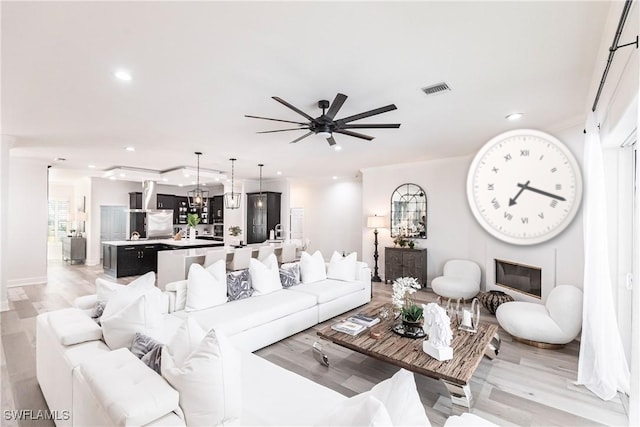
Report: 7:18
